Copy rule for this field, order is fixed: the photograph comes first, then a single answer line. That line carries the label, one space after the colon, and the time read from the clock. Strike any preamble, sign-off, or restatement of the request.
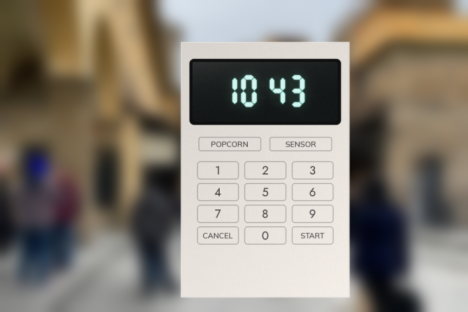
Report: 10:43
